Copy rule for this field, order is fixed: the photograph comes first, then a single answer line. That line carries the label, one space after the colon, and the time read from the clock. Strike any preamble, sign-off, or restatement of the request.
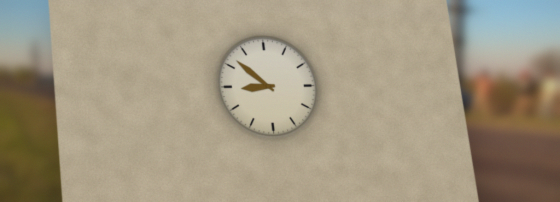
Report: 8:52
